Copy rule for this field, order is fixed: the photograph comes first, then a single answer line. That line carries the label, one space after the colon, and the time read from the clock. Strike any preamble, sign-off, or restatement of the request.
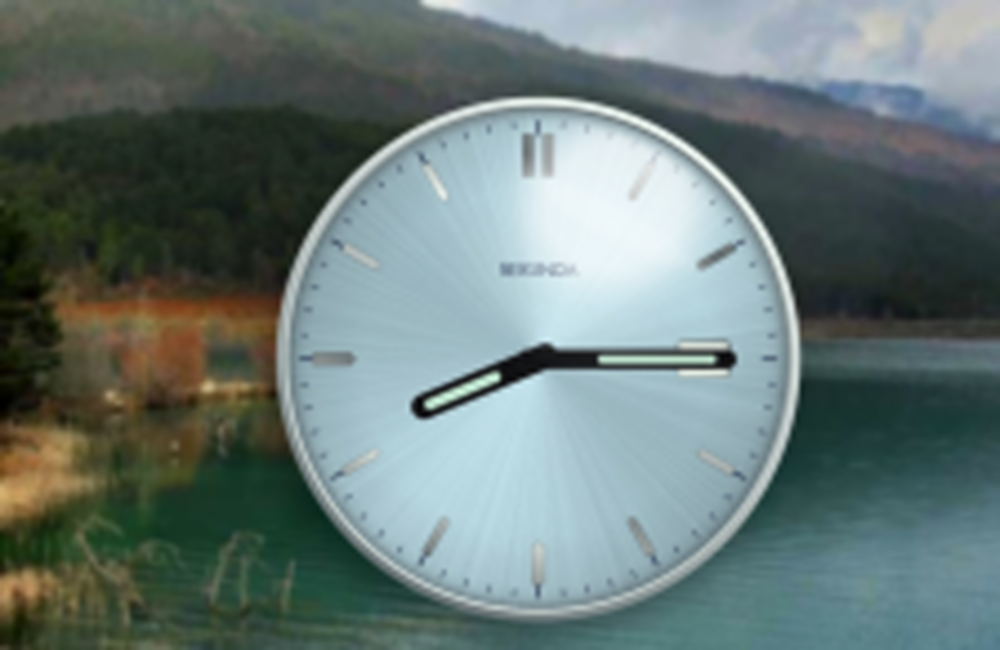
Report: 8:15
